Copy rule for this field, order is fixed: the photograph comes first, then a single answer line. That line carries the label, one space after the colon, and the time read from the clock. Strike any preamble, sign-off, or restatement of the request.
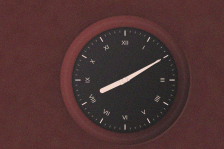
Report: 8:10
